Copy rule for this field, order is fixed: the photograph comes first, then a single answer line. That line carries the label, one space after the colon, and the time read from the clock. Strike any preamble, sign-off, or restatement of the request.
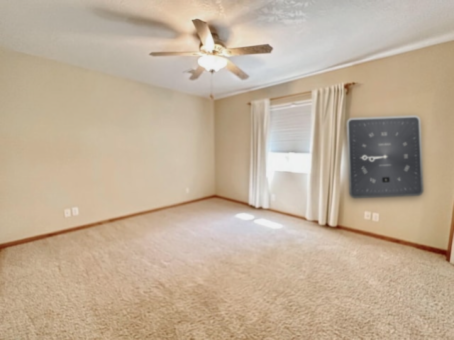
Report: 8:45
